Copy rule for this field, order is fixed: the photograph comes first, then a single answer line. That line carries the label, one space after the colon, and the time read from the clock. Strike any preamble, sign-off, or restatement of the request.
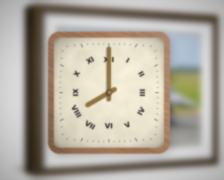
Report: 8:00
